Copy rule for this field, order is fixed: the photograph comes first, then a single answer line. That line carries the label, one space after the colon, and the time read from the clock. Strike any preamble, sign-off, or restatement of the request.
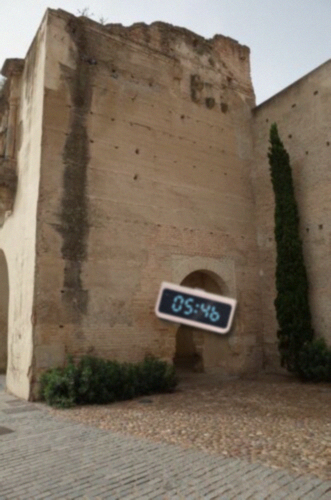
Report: 5:46
